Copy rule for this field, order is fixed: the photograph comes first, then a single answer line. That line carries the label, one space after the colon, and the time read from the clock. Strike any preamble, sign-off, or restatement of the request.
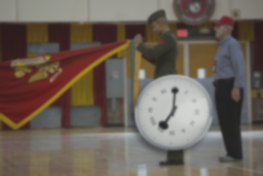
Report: 7:00
